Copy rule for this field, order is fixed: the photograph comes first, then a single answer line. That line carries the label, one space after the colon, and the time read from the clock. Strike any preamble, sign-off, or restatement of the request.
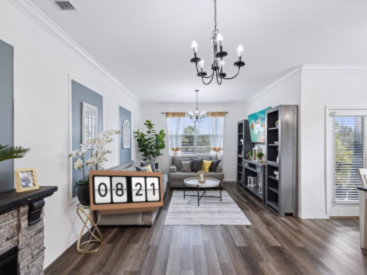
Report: 8:21
